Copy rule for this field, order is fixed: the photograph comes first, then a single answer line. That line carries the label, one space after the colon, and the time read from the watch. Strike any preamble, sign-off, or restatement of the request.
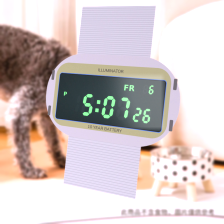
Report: 5:07:26
